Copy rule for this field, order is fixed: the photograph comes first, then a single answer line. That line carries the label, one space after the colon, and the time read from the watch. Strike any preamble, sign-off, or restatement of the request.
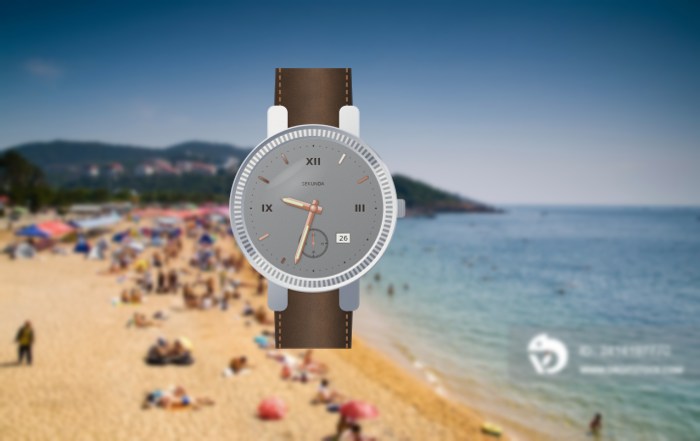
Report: 9:33
